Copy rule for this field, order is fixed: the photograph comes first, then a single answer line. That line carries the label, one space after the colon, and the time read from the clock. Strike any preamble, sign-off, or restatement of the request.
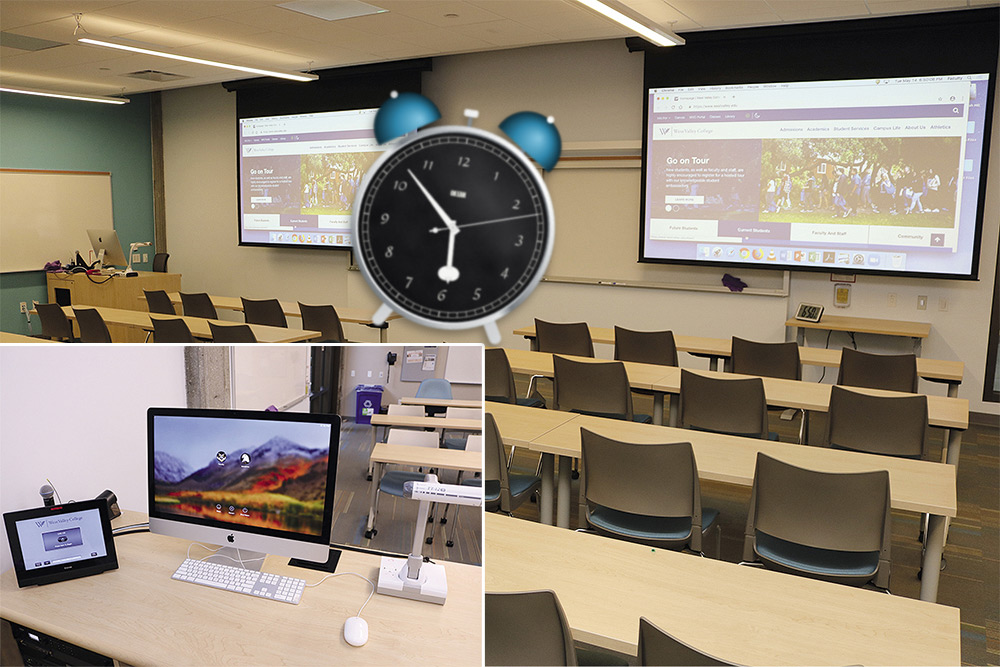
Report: 5:52:12
